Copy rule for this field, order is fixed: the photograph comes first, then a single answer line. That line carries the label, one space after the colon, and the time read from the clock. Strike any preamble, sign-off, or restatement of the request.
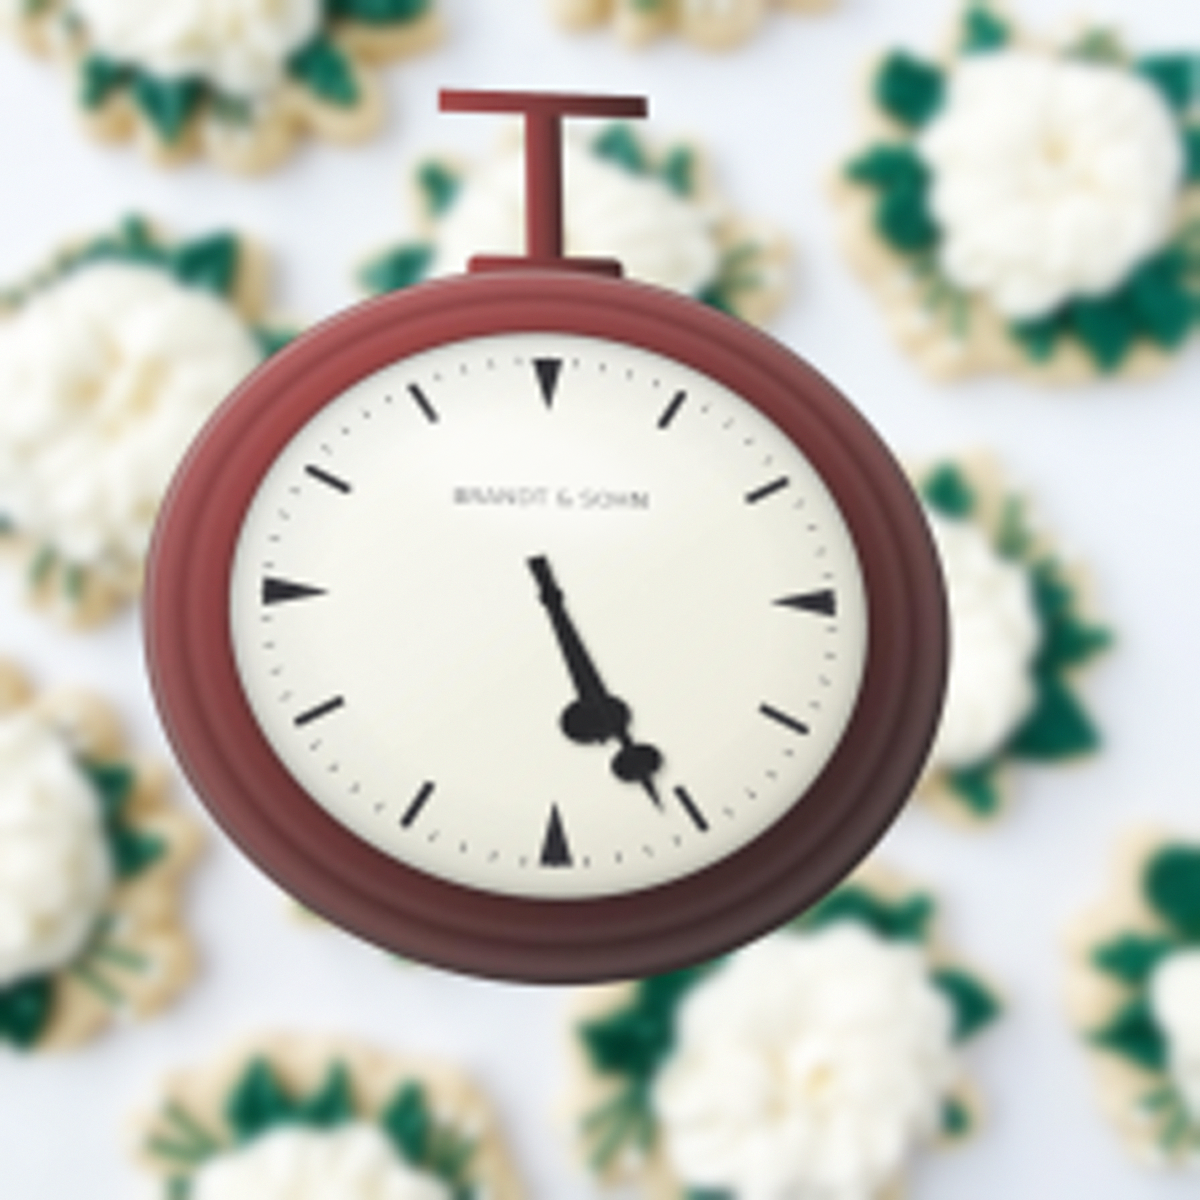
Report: 5:26
